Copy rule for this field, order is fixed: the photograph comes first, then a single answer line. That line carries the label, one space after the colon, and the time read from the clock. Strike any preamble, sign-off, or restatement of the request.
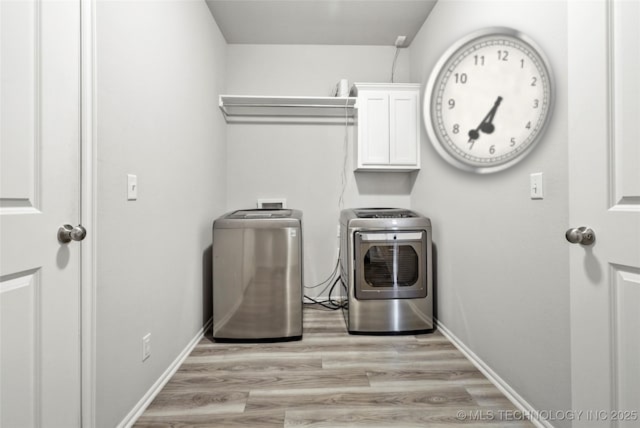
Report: 6:36
